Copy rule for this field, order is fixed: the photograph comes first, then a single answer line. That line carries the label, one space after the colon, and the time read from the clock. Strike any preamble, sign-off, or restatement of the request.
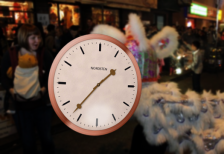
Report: 1:37
